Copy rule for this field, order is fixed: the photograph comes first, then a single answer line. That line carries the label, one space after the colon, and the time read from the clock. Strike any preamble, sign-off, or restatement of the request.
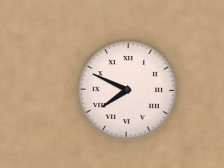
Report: 7:49
